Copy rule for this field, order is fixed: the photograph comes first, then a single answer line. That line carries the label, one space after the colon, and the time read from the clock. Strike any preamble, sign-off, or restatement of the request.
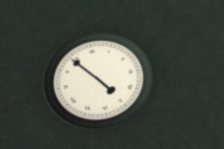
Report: 4:54
